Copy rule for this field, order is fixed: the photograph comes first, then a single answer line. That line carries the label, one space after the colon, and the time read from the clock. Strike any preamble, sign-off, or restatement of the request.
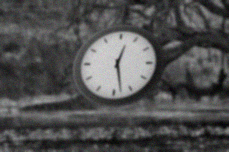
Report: 12:28
